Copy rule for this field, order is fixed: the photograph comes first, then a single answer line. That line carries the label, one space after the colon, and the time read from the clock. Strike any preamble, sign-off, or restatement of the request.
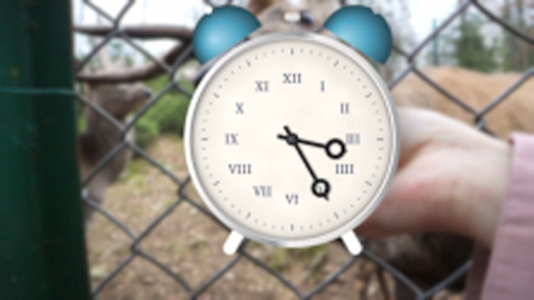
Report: 3:25
